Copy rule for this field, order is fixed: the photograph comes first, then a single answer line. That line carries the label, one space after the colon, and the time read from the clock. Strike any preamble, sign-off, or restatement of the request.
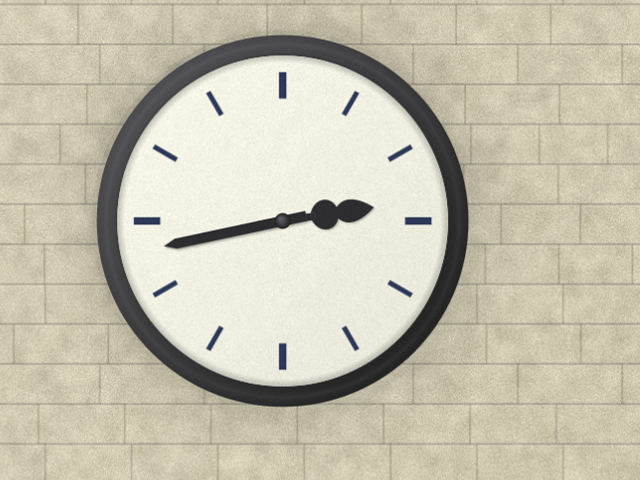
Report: 2:43
